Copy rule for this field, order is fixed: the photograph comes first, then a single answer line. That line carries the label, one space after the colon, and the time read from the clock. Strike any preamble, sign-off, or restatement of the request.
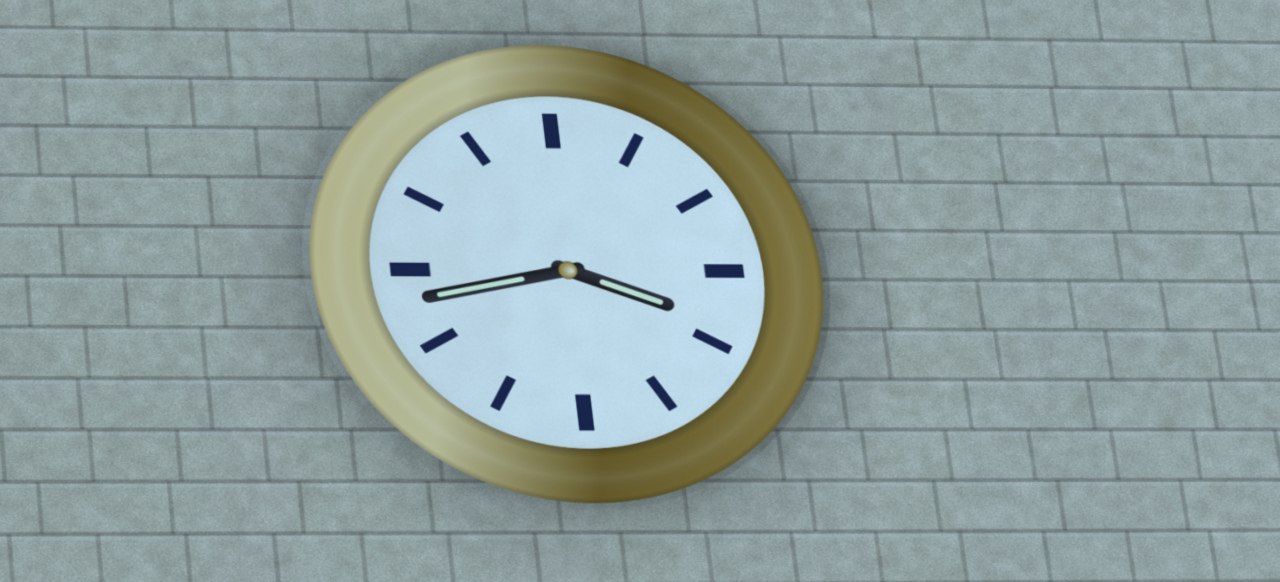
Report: 3:43
